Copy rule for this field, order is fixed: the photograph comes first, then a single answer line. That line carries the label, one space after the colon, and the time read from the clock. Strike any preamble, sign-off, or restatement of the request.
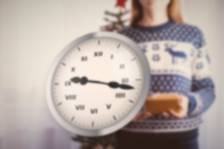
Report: 9:17
